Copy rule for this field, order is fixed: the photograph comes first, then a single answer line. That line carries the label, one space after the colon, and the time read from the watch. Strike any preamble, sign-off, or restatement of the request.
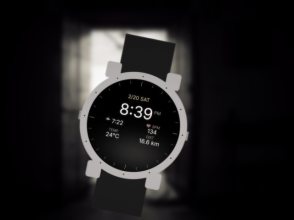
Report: 8:39
